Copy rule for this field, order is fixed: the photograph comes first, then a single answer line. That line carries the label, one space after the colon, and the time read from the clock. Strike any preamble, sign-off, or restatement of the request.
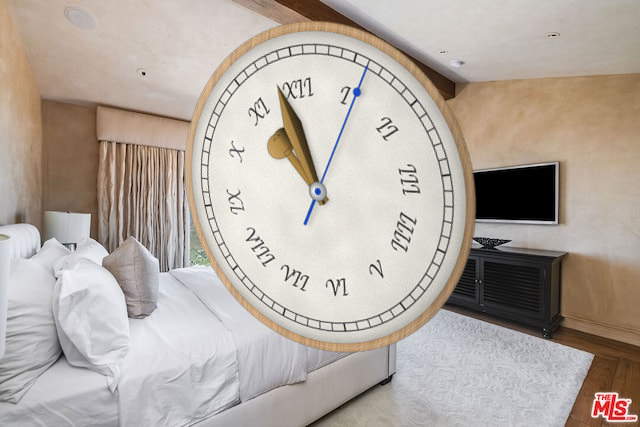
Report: 10:58:06
